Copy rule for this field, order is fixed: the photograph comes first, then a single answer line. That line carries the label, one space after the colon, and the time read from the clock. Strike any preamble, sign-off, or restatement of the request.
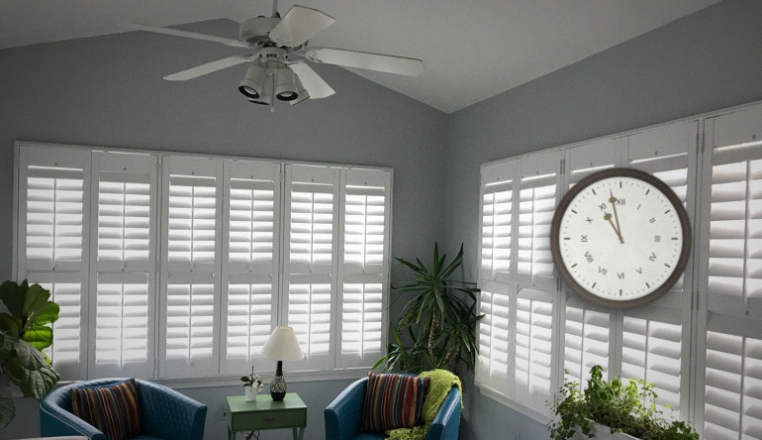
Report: 10:58
